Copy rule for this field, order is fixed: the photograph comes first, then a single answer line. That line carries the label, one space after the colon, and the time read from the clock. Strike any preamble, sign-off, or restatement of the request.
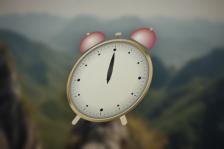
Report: 12:00
